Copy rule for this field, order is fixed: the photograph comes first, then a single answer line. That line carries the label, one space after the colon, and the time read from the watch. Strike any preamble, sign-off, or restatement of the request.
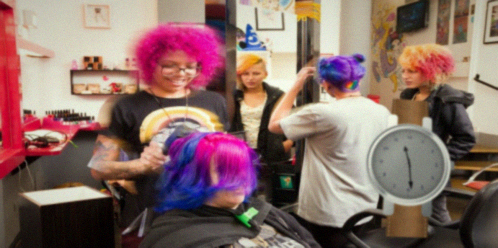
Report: 11:29
